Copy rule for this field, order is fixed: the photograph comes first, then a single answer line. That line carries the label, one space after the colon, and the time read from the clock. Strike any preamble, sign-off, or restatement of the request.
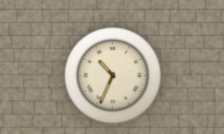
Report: 10:34
